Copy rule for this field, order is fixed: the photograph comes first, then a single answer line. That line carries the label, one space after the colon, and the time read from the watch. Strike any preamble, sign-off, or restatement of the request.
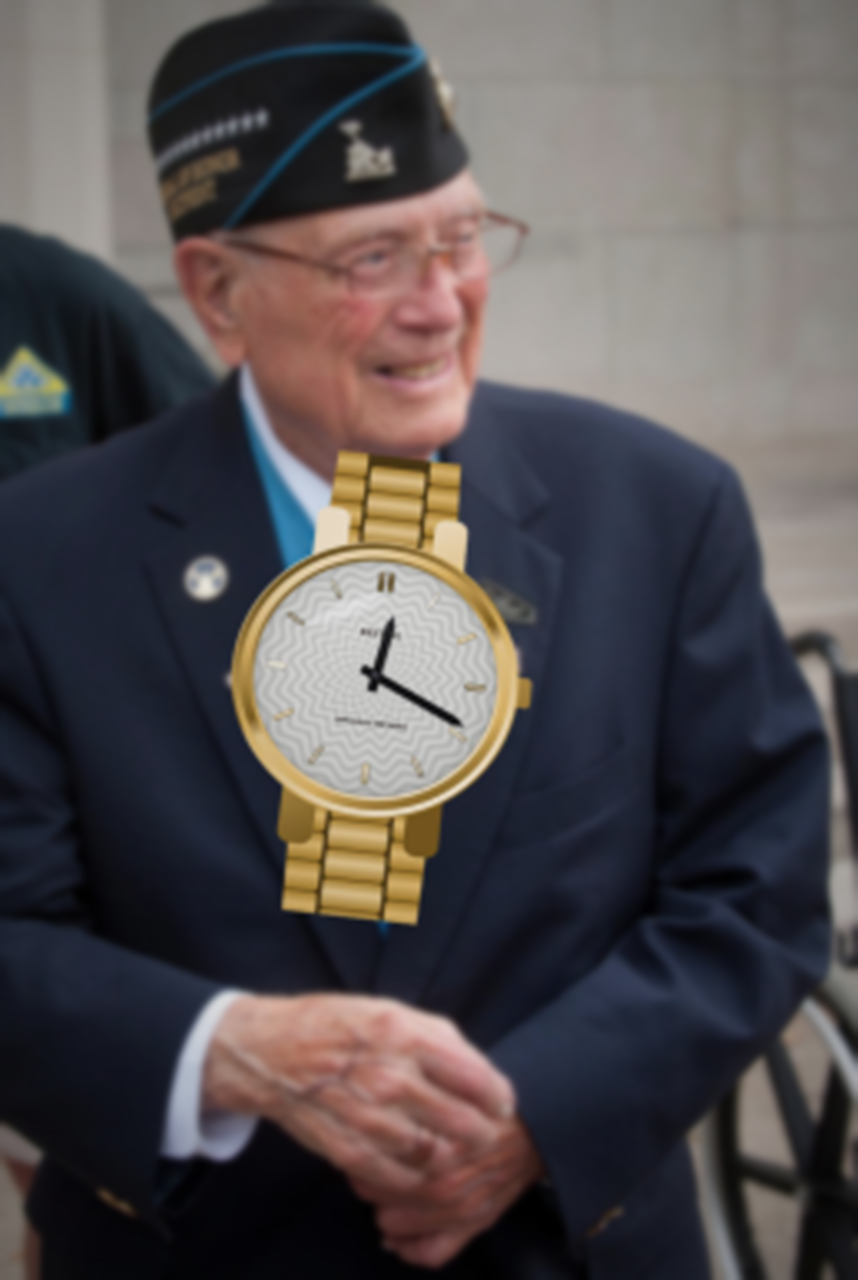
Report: 12:19
